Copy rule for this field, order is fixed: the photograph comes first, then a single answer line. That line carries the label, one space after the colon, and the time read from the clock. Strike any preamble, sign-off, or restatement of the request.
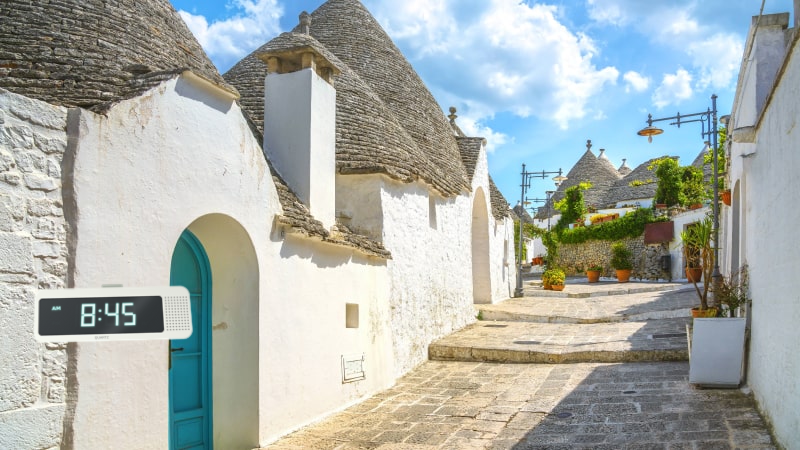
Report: 8:45
